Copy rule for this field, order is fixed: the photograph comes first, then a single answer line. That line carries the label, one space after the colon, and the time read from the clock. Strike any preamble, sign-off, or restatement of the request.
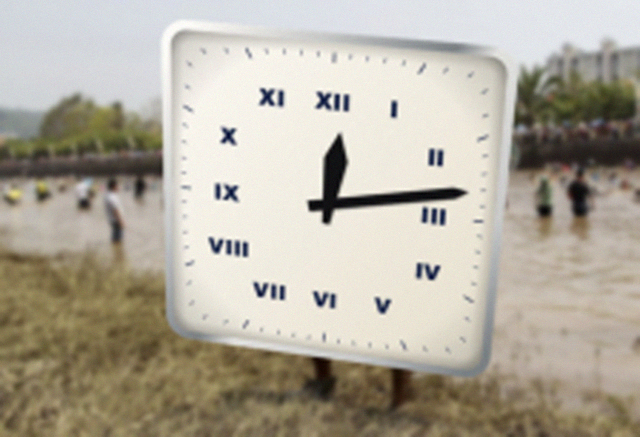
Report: 12:13
